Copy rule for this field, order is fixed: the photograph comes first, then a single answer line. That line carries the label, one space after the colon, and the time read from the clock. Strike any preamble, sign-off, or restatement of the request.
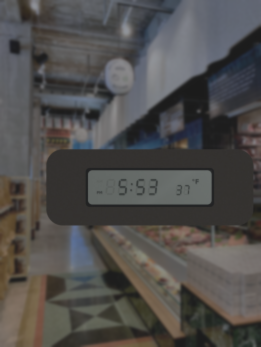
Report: 5:53
